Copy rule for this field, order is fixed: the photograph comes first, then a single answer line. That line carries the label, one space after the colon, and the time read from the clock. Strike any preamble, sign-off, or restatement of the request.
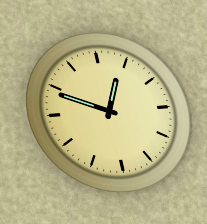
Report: 12:49
